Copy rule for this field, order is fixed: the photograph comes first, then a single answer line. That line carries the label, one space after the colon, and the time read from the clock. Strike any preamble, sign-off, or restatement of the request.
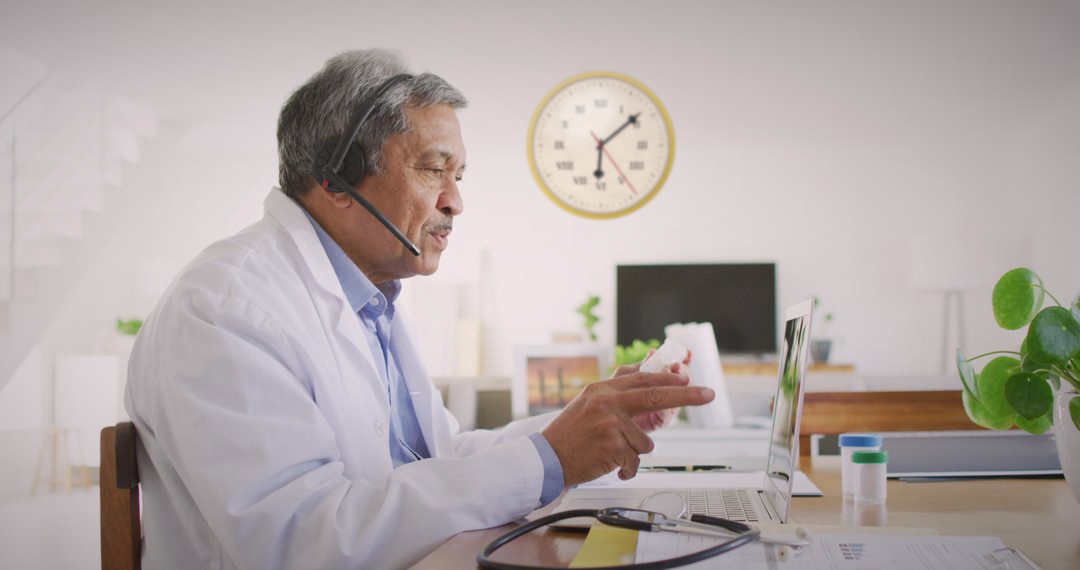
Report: 6:08:24
